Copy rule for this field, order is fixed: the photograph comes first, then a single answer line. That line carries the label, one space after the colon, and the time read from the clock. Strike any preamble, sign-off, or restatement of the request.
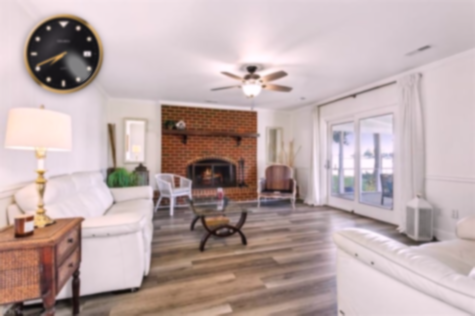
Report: 7:41
